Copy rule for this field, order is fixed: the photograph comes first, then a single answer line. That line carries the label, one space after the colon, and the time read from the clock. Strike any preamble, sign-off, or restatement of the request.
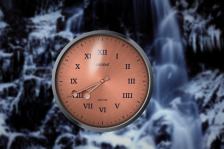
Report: 7:41
